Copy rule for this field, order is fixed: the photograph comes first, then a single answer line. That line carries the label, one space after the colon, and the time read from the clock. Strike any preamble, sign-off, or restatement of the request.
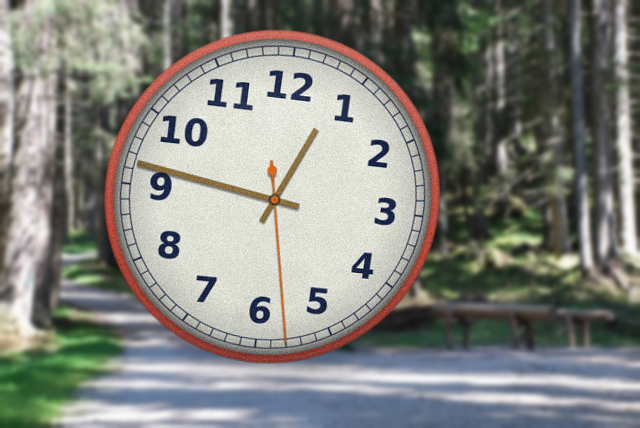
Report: 12:46:28
